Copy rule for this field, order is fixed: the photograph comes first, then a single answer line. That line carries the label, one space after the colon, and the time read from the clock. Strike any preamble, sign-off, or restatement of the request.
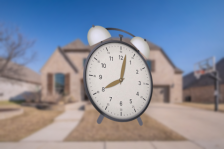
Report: 8:02
